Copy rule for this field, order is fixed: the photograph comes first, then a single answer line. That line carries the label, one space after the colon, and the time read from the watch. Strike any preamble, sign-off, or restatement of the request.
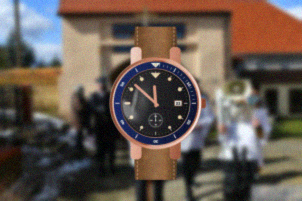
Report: 11:52
